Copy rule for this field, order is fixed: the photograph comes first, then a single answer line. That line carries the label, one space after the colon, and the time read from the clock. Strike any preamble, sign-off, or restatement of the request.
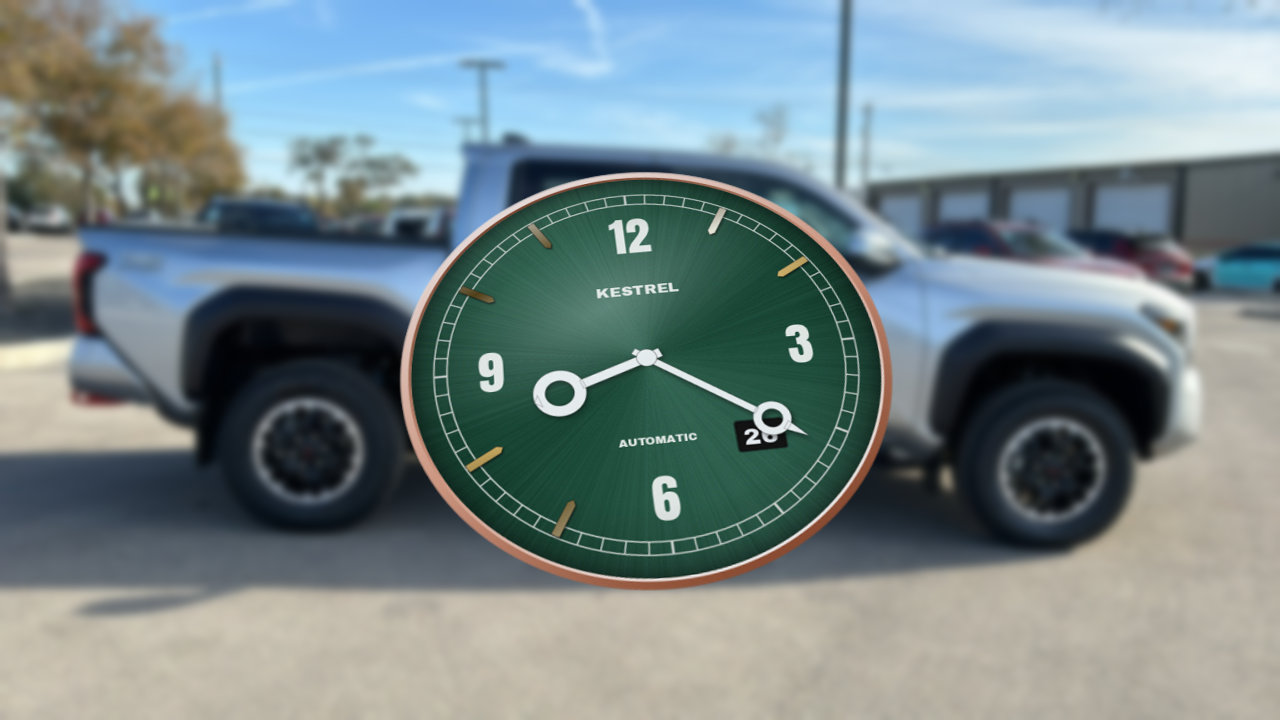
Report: 8:21
